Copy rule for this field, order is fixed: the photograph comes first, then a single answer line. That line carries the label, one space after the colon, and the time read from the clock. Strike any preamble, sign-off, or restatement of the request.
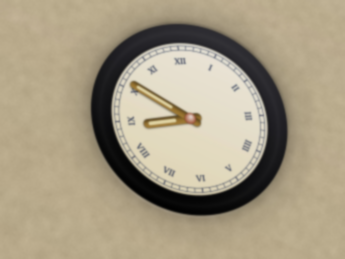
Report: 8:51
